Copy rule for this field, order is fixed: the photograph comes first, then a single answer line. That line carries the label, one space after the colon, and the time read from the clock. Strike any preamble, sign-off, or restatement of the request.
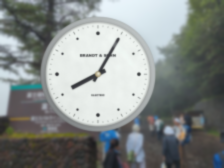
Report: 8:05
